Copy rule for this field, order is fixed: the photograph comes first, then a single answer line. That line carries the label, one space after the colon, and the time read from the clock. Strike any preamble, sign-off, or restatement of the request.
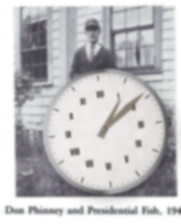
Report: 1:09
